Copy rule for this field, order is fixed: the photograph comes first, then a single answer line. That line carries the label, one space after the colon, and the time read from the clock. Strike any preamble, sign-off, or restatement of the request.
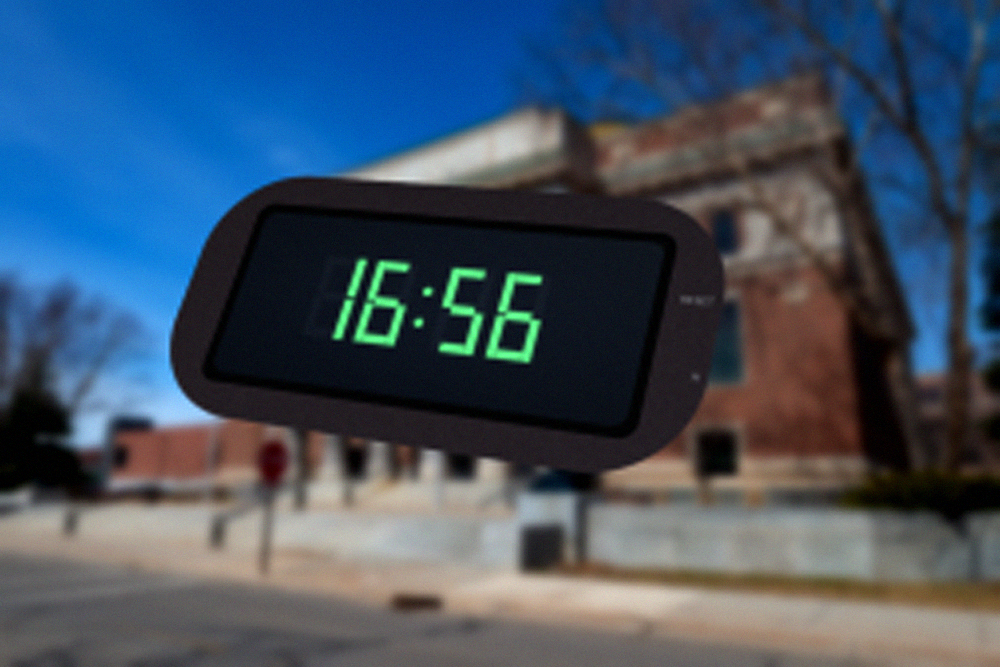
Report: 16:56
